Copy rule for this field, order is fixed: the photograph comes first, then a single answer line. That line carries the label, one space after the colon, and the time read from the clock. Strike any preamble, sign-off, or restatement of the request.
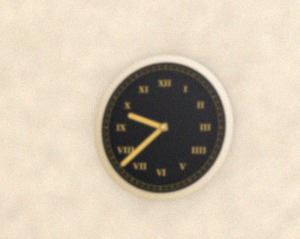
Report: 9:38
